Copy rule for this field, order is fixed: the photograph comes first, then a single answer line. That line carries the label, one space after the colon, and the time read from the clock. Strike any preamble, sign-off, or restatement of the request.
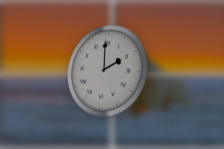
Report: 1:59
